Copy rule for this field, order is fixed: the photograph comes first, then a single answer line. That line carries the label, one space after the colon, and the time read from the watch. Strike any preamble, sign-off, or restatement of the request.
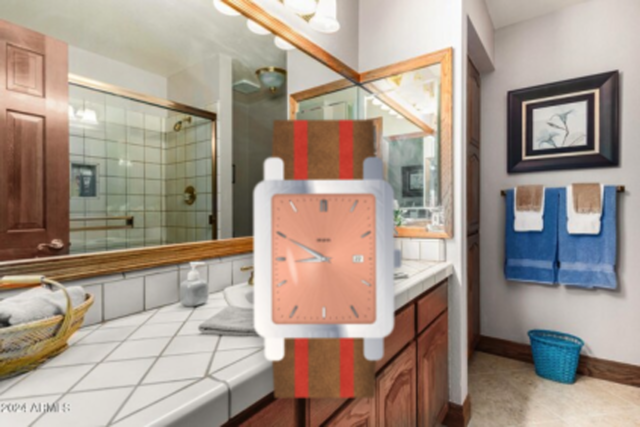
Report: 8:50
